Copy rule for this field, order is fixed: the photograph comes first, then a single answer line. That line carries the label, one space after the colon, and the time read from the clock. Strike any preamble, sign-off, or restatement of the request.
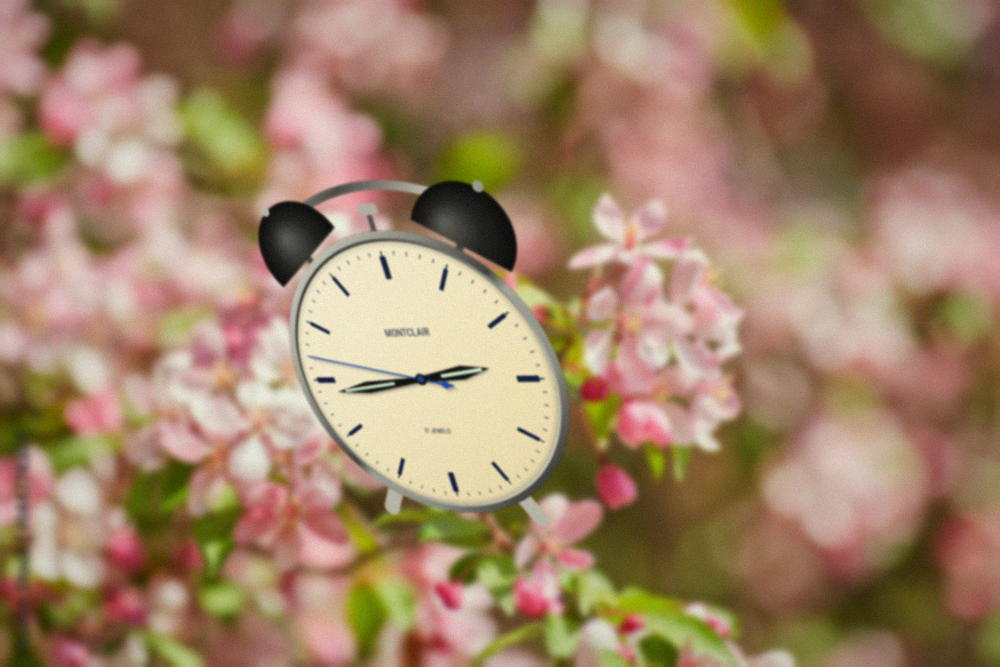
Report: 2:43:47
